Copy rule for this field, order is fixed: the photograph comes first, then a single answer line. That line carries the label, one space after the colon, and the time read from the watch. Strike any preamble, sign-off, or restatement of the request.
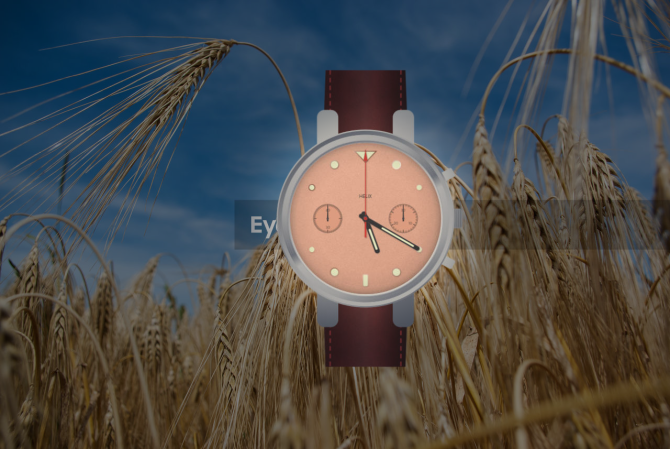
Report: 5:20
